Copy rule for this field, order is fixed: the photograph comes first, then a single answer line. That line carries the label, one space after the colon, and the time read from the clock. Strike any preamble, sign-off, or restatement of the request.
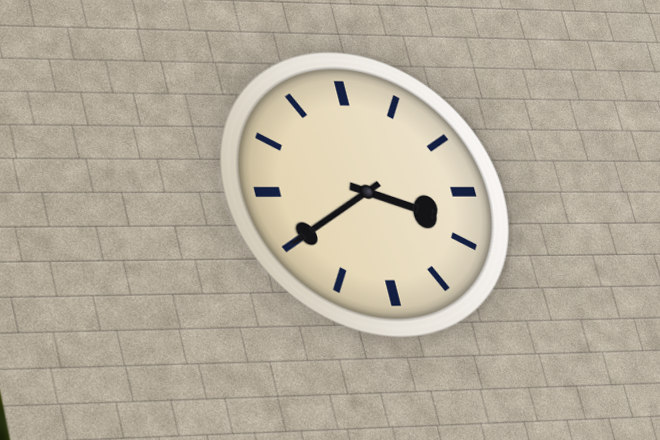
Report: 3:40
